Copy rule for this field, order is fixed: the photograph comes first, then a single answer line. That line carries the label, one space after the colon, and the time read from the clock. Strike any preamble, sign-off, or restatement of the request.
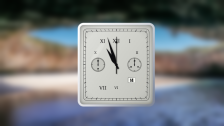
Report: 10:57
